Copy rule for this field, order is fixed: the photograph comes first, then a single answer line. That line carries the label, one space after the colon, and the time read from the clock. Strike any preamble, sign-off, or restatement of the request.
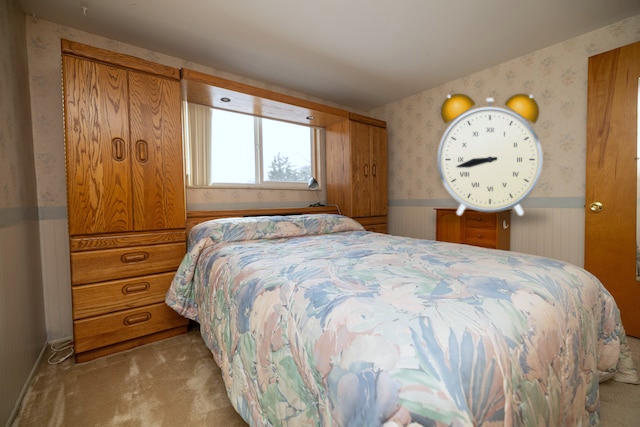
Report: 8:43
